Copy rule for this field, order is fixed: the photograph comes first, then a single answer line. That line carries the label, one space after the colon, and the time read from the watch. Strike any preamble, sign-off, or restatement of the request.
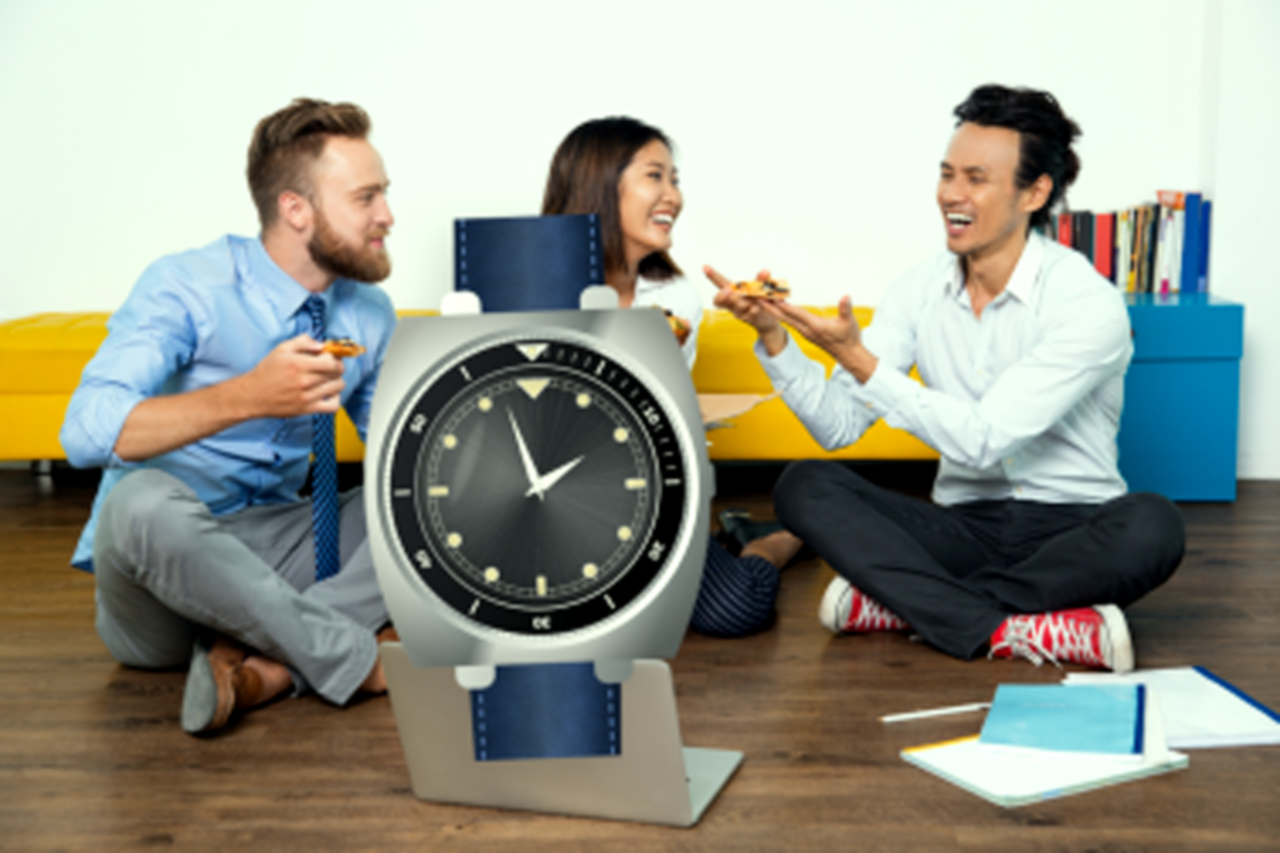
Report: 1:57
